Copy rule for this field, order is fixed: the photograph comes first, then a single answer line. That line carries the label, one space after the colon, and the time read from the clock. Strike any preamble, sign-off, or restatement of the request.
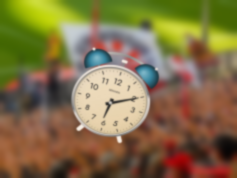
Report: 6:10
